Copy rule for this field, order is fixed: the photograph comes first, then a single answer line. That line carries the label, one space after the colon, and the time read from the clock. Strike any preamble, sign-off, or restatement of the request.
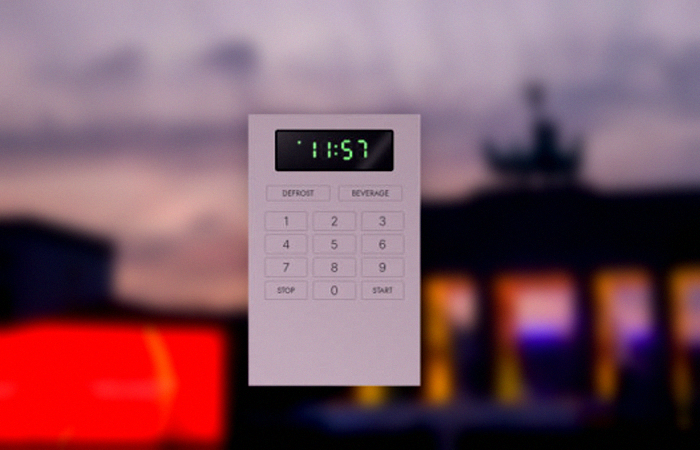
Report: 11:57
